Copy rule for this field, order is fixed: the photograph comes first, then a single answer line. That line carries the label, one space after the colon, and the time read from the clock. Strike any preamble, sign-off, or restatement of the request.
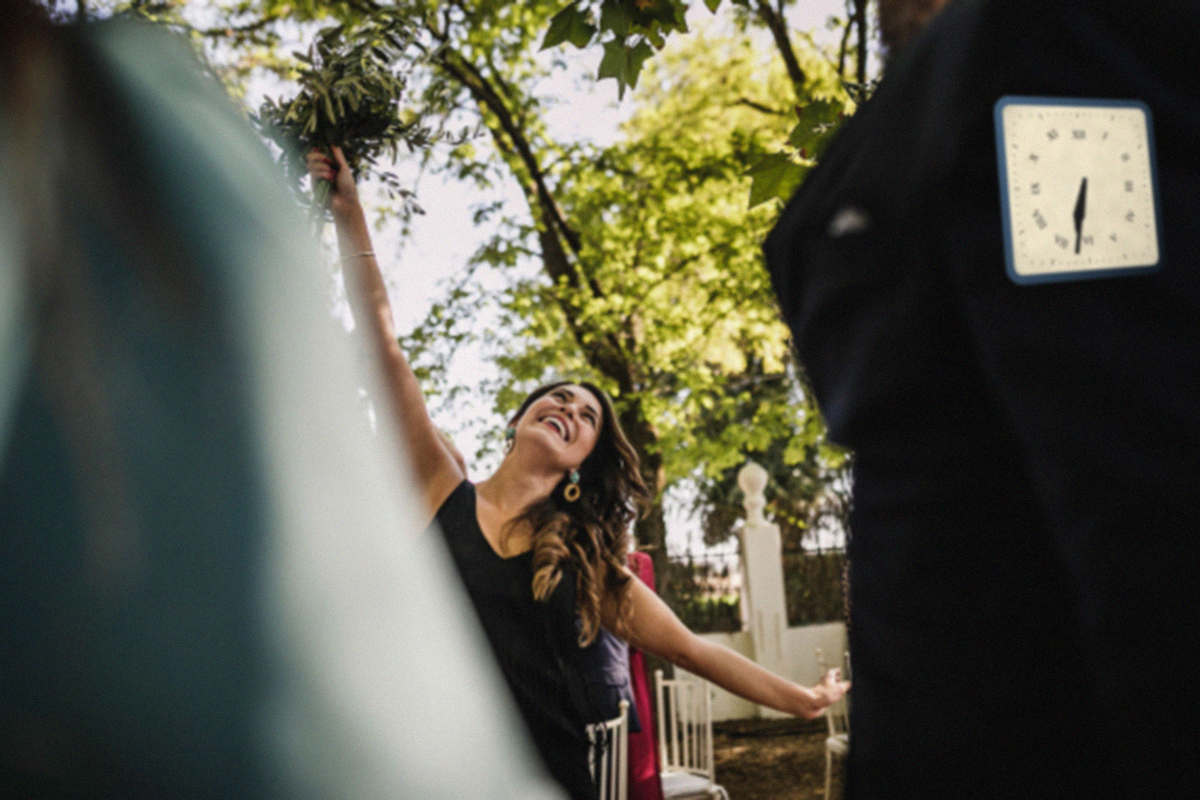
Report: 6:32
